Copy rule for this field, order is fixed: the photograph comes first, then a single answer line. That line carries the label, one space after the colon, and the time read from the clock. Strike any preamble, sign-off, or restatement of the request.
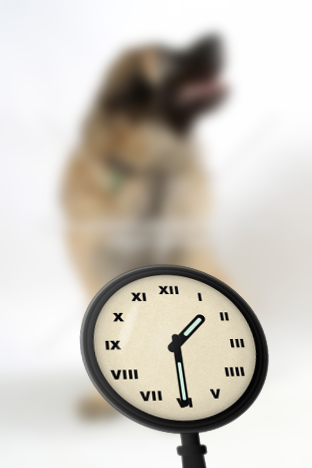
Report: 1:30
